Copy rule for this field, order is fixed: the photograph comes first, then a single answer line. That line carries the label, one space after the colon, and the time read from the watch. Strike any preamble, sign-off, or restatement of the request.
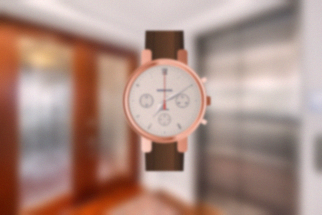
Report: 7:10
